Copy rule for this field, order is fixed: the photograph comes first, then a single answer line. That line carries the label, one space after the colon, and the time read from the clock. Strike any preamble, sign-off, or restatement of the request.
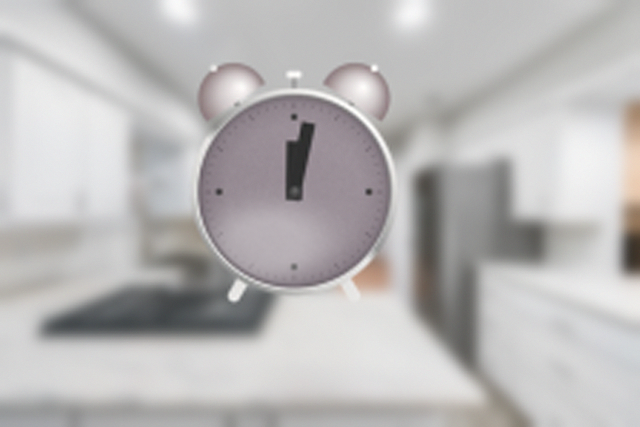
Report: 12:02
